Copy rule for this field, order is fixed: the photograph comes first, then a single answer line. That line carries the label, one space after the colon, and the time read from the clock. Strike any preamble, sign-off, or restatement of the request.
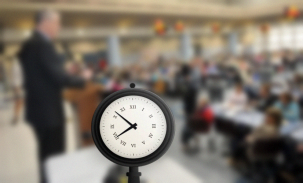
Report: 7:52
